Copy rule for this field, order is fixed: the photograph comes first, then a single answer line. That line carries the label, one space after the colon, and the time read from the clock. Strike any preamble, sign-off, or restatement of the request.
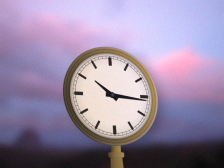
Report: 10:16
